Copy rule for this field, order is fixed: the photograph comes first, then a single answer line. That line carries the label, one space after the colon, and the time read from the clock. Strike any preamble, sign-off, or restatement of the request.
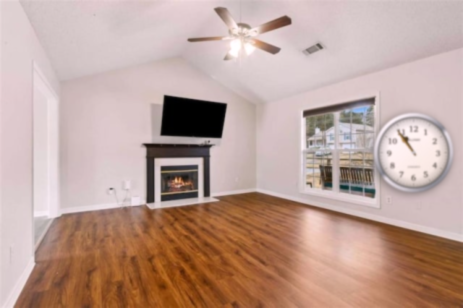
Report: 10:54
